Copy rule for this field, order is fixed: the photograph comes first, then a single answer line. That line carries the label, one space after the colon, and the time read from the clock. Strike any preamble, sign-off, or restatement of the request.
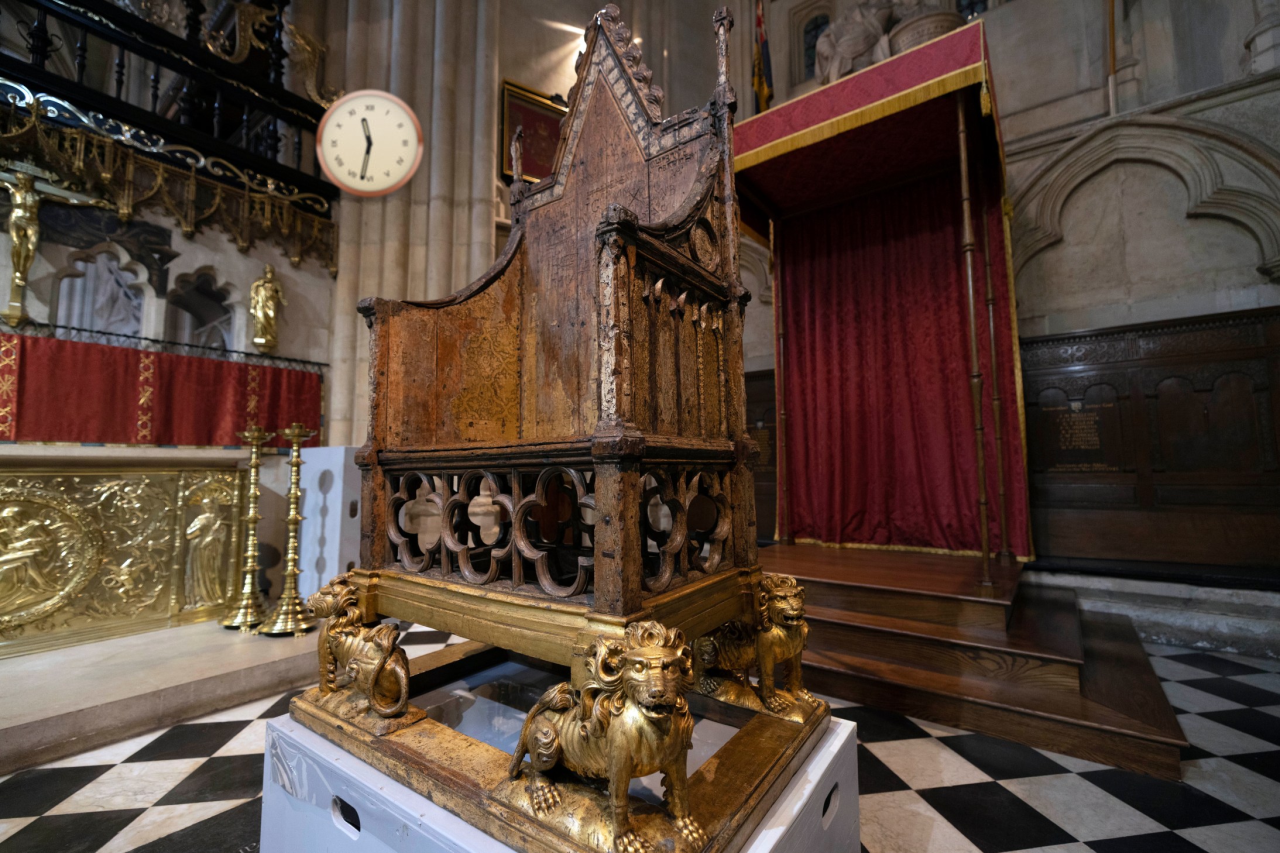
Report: 11:32
